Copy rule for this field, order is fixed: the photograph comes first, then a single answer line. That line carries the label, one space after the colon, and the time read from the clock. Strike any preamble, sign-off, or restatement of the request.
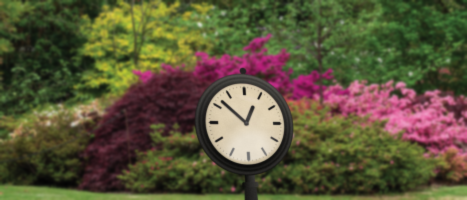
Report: 12:52
